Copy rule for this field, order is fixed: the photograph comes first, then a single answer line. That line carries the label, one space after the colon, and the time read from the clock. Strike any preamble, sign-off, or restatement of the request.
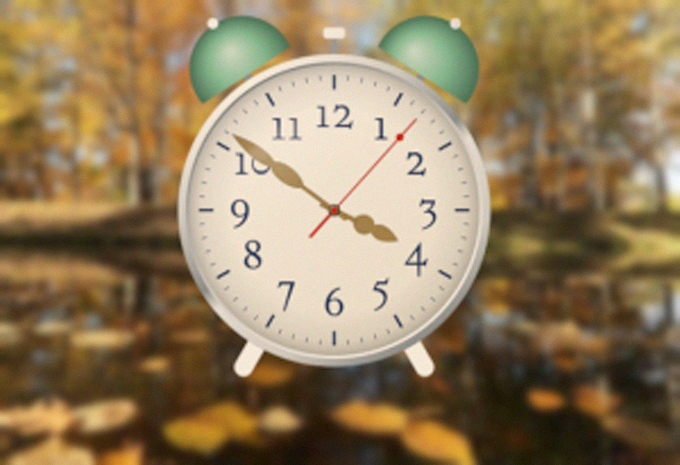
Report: 3:51:07
